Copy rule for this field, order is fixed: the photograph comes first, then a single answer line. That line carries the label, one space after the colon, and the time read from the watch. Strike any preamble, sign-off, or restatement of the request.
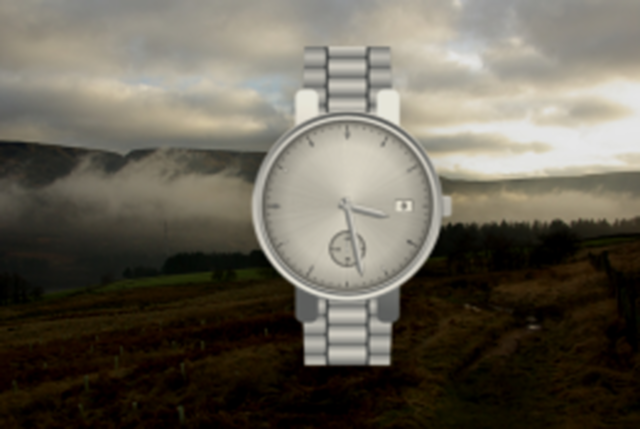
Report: 3:28
